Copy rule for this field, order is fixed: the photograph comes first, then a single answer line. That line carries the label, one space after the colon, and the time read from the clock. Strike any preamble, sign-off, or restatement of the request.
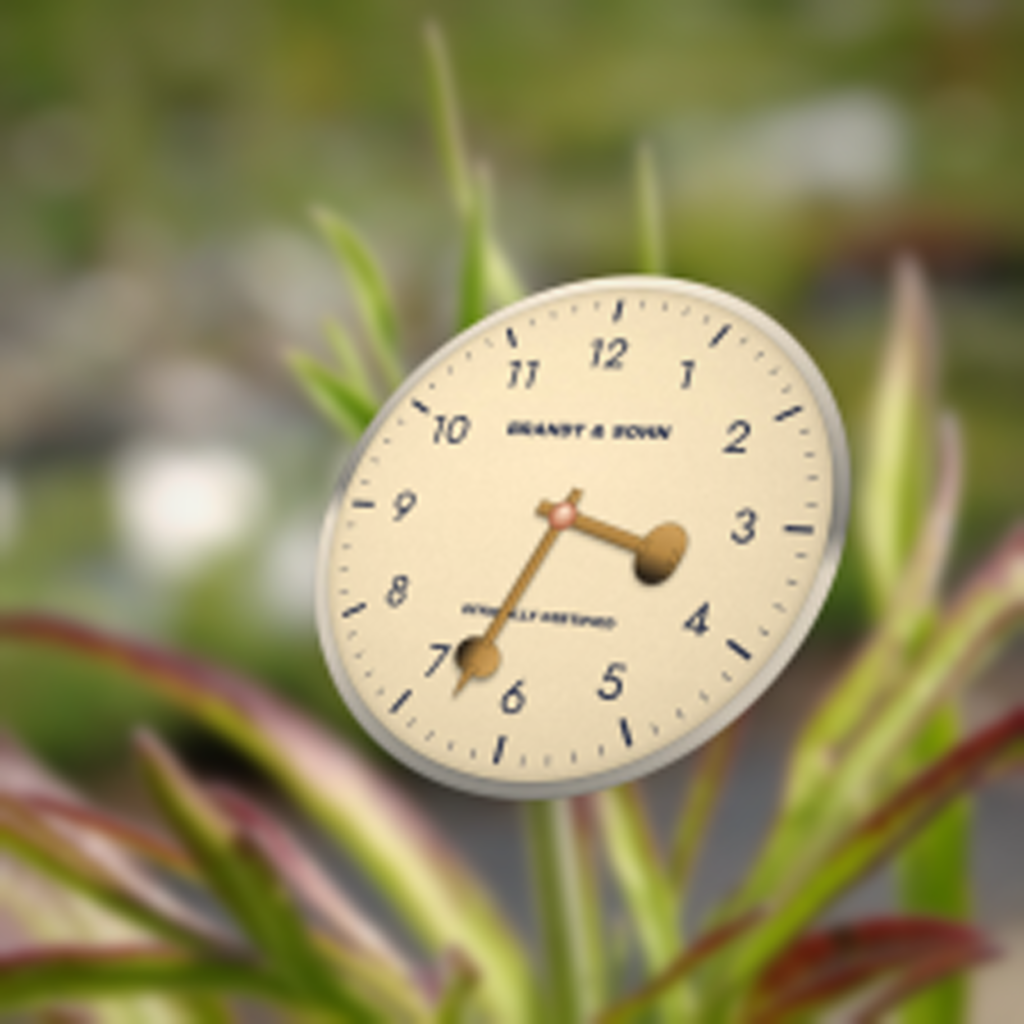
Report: 3:33
